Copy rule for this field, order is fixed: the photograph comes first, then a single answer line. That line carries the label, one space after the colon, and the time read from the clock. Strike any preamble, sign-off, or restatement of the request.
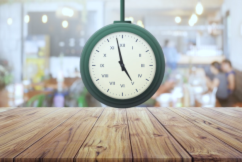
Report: 4:58
